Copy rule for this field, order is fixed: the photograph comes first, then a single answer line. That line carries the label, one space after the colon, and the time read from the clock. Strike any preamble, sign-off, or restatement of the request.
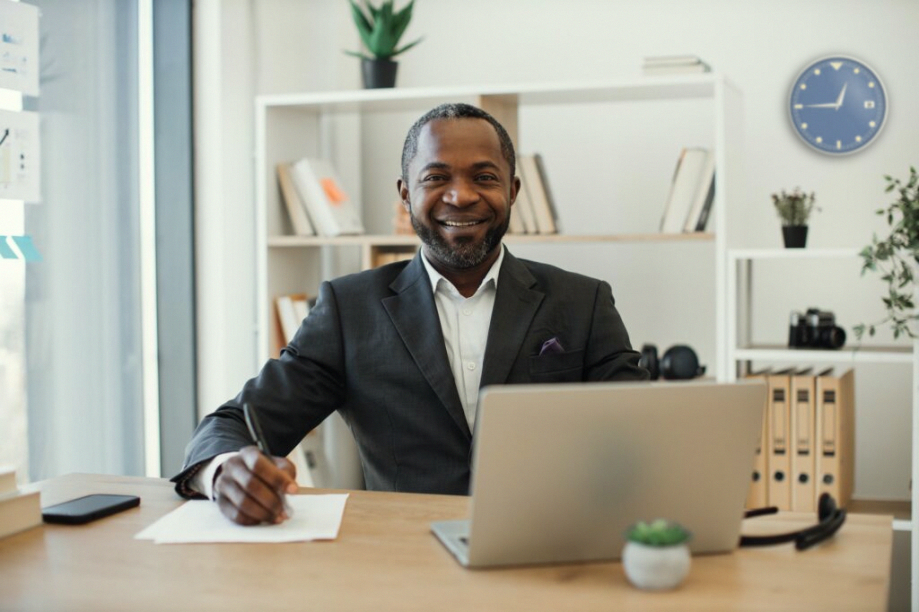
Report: 12:45
